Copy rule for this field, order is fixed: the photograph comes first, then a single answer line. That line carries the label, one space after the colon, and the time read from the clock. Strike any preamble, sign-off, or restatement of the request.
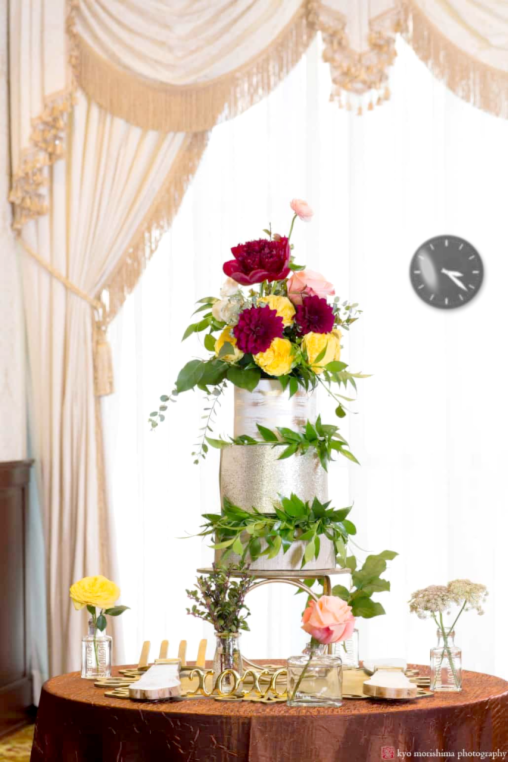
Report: 3:22
